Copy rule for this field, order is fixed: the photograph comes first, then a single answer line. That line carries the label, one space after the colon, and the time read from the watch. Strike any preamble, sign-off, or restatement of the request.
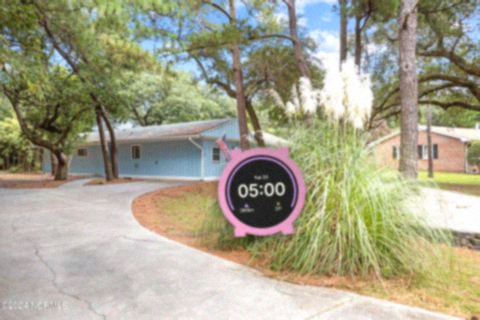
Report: 5:00
